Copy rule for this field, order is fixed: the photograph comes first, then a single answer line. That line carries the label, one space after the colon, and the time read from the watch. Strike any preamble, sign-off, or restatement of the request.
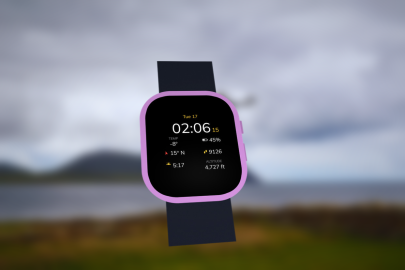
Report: 2:06
